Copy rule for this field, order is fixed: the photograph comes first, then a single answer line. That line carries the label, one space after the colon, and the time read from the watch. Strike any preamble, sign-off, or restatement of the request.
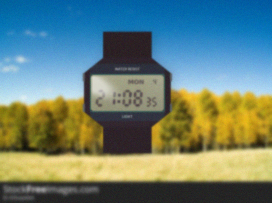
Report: 21:08
